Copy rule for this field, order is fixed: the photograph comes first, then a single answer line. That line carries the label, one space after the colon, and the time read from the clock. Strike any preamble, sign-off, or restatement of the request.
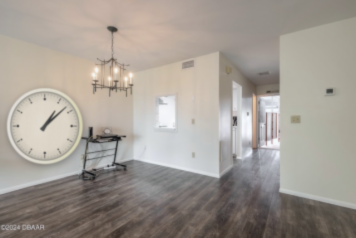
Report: 1:08
